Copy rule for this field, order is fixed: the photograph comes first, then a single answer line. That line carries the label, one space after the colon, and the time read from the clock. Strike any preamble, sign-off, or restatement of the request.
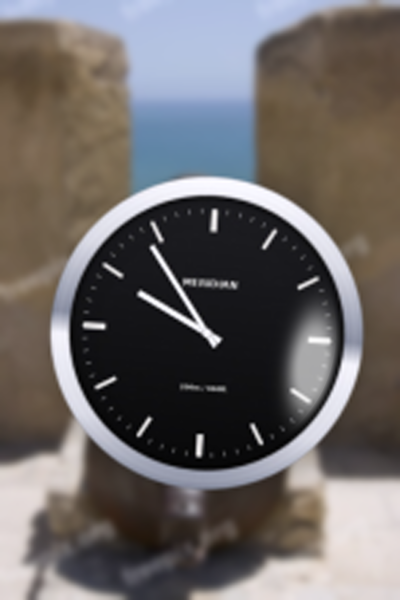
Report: 9:54
